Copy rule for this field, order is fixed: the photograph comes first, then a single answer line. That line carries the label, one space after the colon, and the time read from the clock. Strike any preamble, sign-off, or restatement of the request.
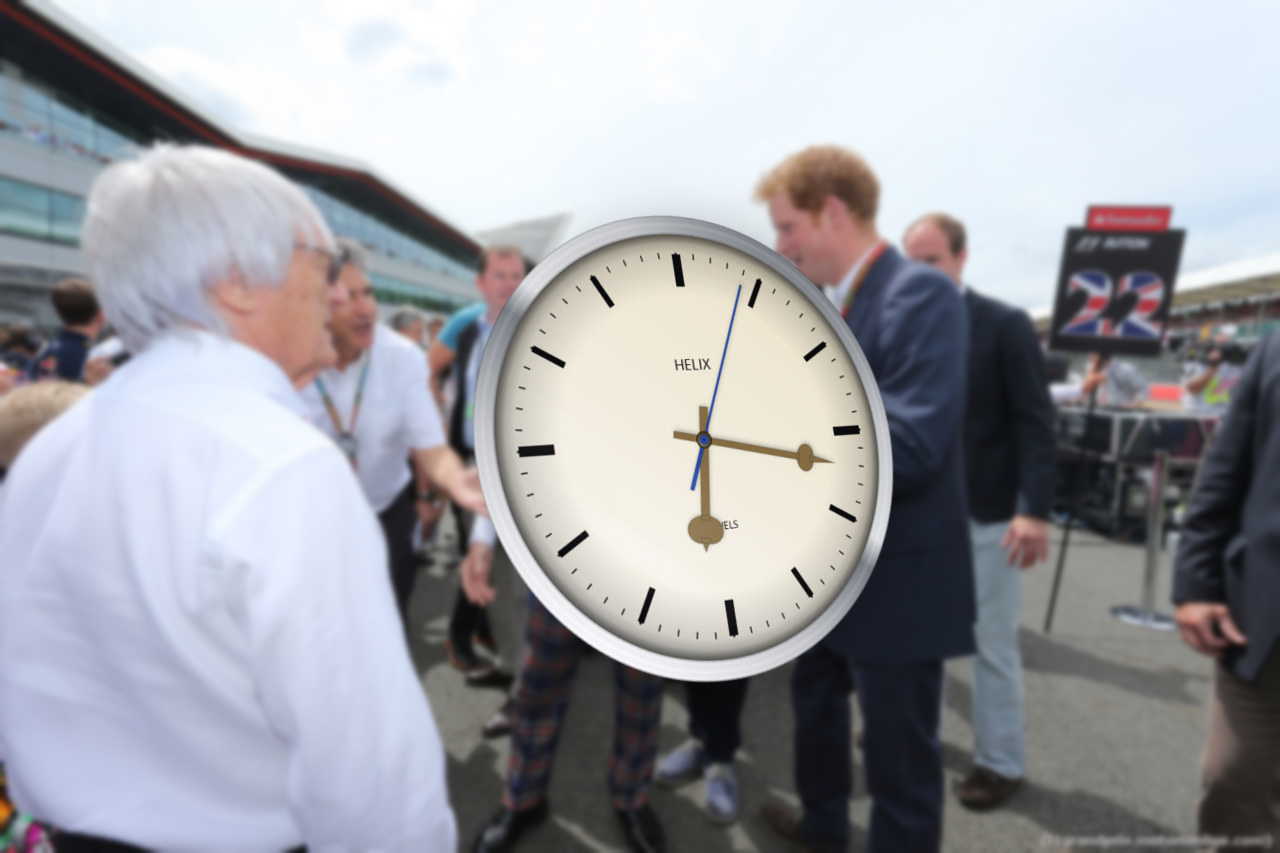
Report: 6:17:04
